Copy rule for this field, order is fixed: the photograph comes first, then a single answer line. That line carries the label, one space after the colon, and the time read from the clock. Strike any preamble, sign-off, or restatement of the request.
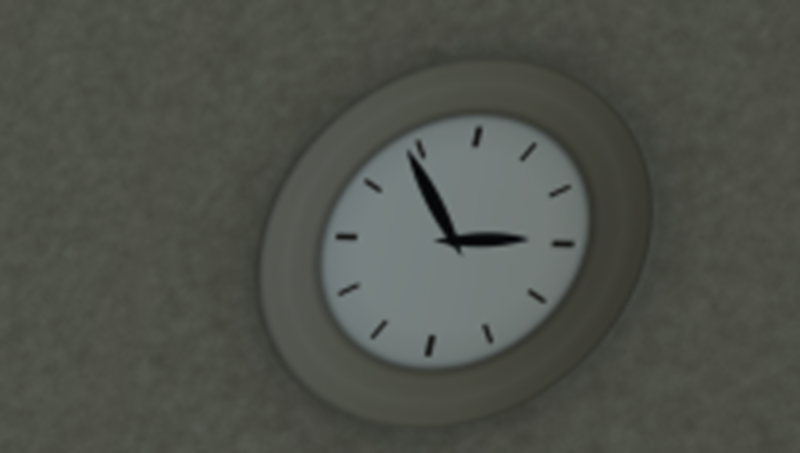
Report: 2:54
